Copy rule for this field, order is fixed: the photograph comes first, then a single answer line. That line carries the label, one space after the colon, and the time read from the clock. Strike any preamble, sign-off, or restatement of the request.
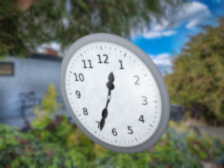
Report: 12:34
